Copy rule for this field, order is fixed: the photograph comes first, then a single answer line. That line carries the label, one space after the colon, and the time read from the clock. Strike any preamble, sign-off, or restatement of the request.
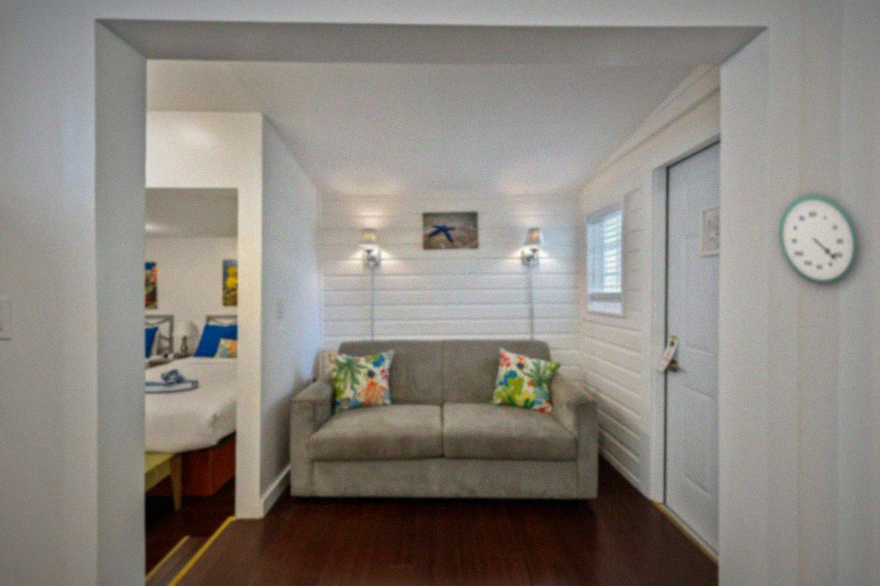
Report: 4:22
